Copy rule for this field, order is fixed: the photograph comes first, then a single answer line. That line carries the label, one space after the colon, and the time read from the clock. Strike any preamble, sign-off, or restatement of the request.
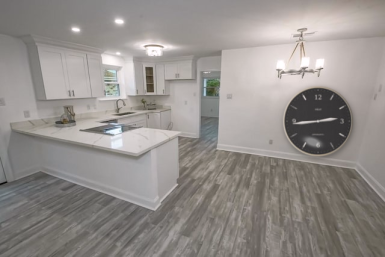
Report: 2:44
